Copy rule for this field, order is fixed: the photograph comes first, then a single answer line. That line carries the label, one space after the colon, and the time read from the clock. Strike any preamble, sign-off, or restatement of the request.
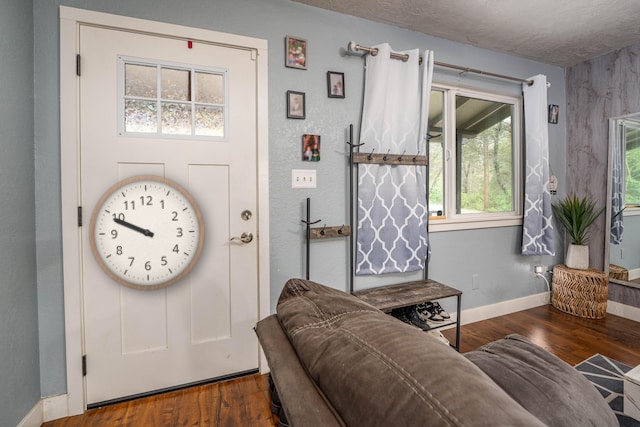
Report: 9:49
